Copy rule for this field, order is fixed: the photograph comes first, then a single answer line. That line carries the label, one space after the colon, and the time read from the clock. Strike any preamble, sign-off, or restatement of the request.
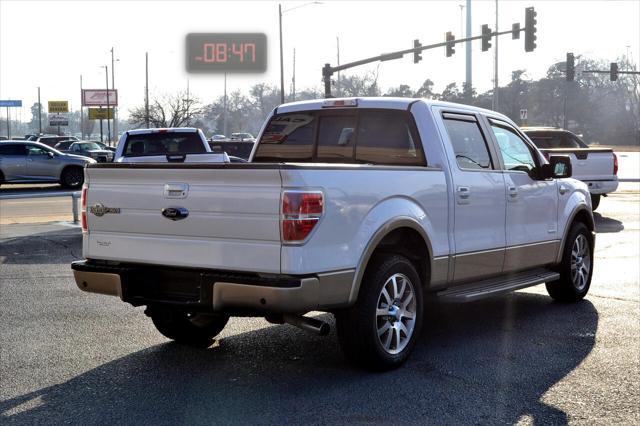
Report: 8:47
